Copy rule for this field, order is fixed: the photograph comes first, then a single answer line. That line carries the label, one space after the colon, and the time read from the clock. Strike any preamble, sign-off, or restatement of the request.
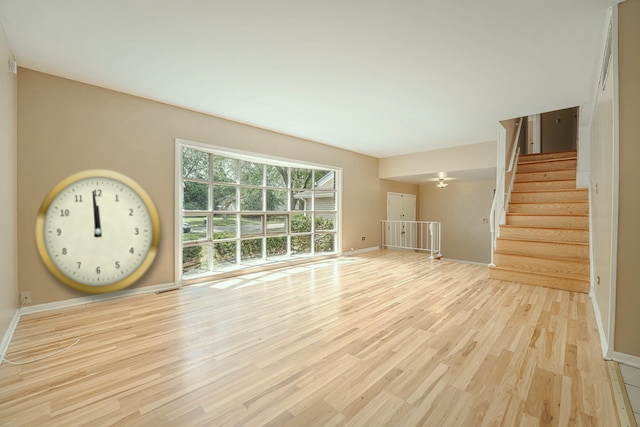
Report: 11:59
